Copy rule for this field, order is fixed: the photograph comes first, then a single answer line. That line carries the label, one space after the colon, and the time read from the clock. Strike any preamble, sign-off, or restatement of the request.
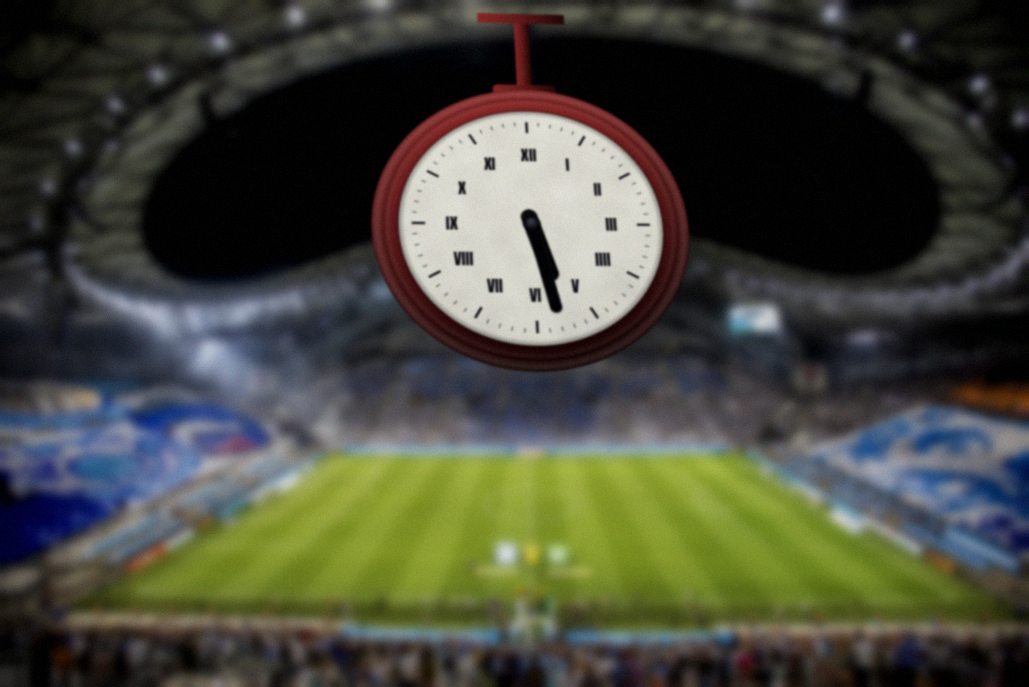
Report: 5:28
